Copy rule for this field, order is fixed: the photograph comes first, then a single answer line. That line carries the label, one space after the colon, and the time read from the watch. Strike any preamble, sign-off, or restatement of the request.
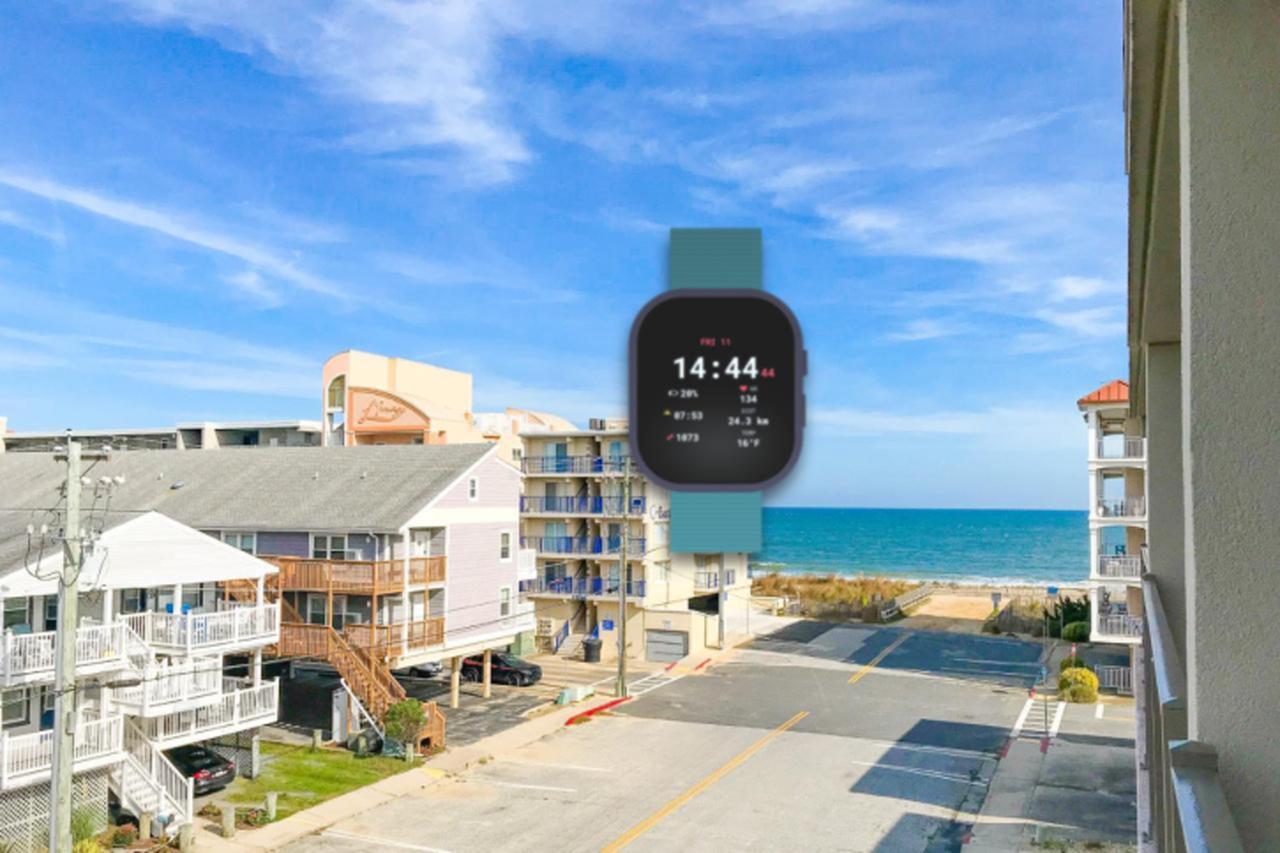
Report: 14:44
